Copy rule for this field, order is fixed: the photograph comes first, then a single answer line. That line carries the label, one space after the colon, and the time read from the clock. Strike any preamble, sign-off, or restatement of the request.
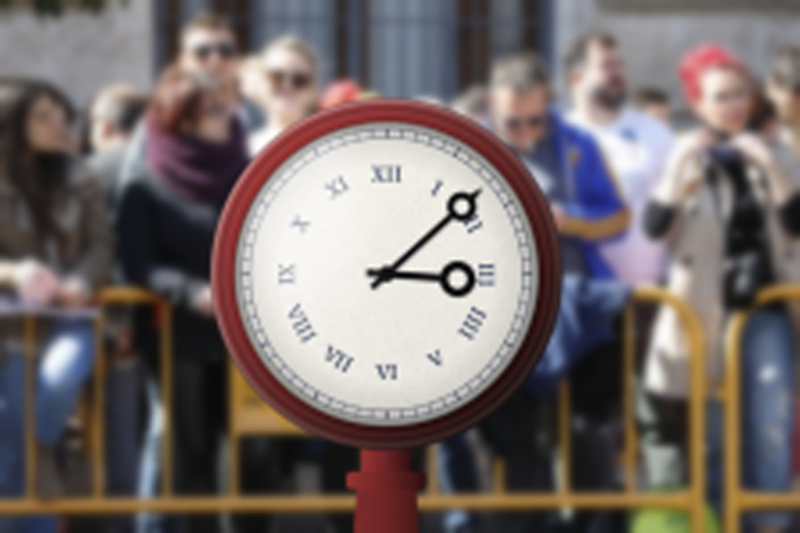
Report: 3:08
